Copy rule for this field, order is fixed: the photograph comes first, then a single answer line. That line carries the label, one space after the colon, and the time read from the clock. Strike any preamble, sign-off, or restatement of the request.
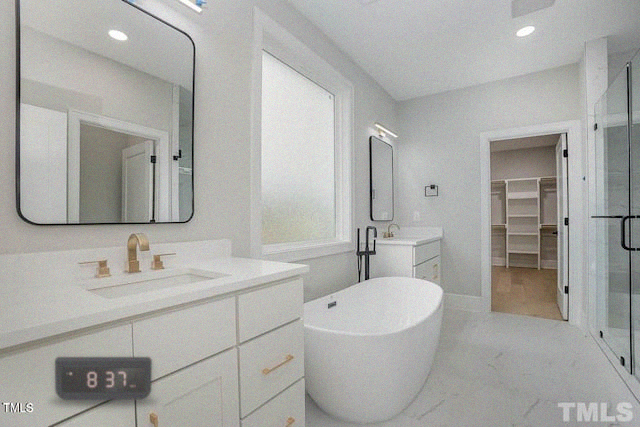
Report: 8:37
